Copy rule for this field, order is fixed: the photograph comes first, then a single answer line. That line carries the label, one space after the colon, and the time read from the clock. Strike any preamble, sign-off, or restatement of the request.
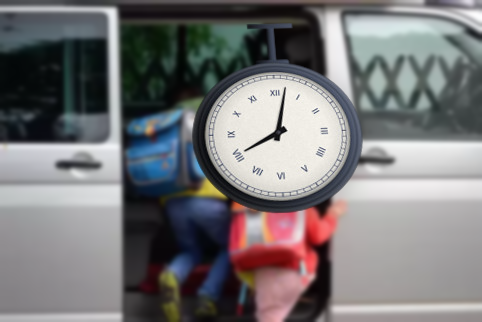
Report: 8:02
